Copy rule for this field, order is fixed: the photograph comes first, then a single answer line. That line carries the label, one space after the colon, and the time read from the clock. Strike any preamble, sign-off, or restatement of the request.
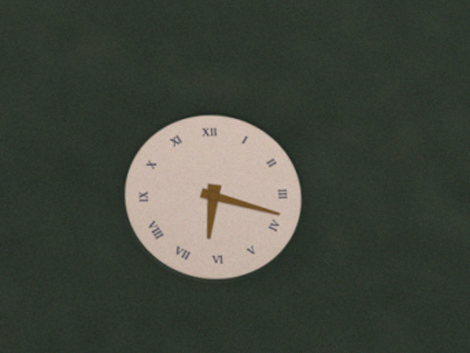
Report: 6:18
